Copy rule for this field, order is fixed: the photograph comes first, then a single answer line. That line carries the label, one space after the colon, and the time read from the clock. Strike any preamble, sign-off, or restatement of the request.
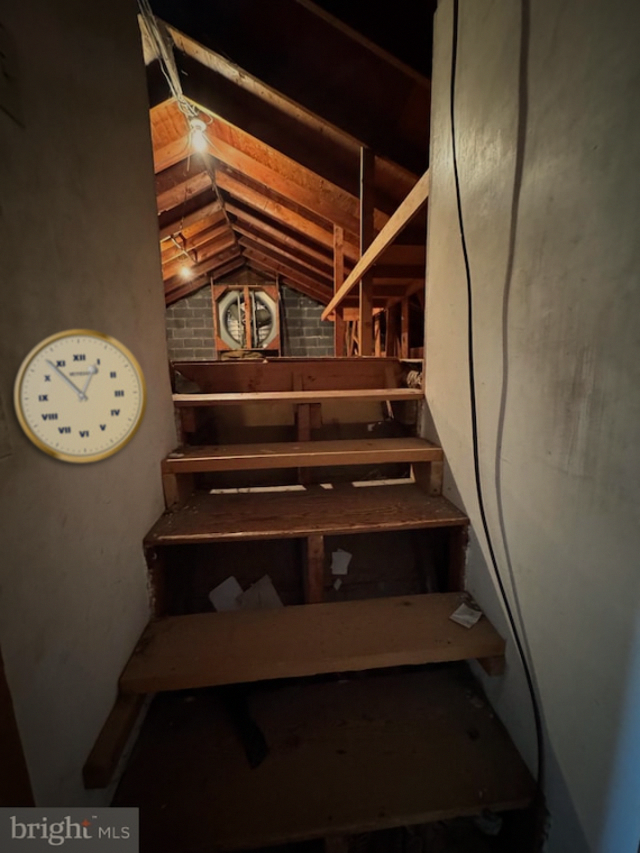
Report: 12:53
